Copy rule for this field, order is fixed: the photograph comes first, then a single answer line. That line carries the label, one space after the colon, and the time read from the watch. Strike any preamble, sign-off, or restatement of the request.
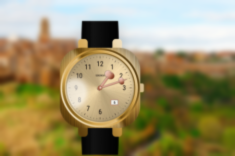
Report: 1:12
